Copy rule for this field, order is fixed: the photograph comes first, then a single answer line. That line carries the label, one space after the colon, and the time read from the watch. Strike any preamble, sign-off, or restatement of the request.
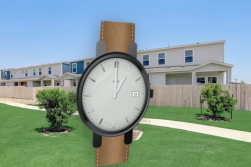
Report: 1:00
